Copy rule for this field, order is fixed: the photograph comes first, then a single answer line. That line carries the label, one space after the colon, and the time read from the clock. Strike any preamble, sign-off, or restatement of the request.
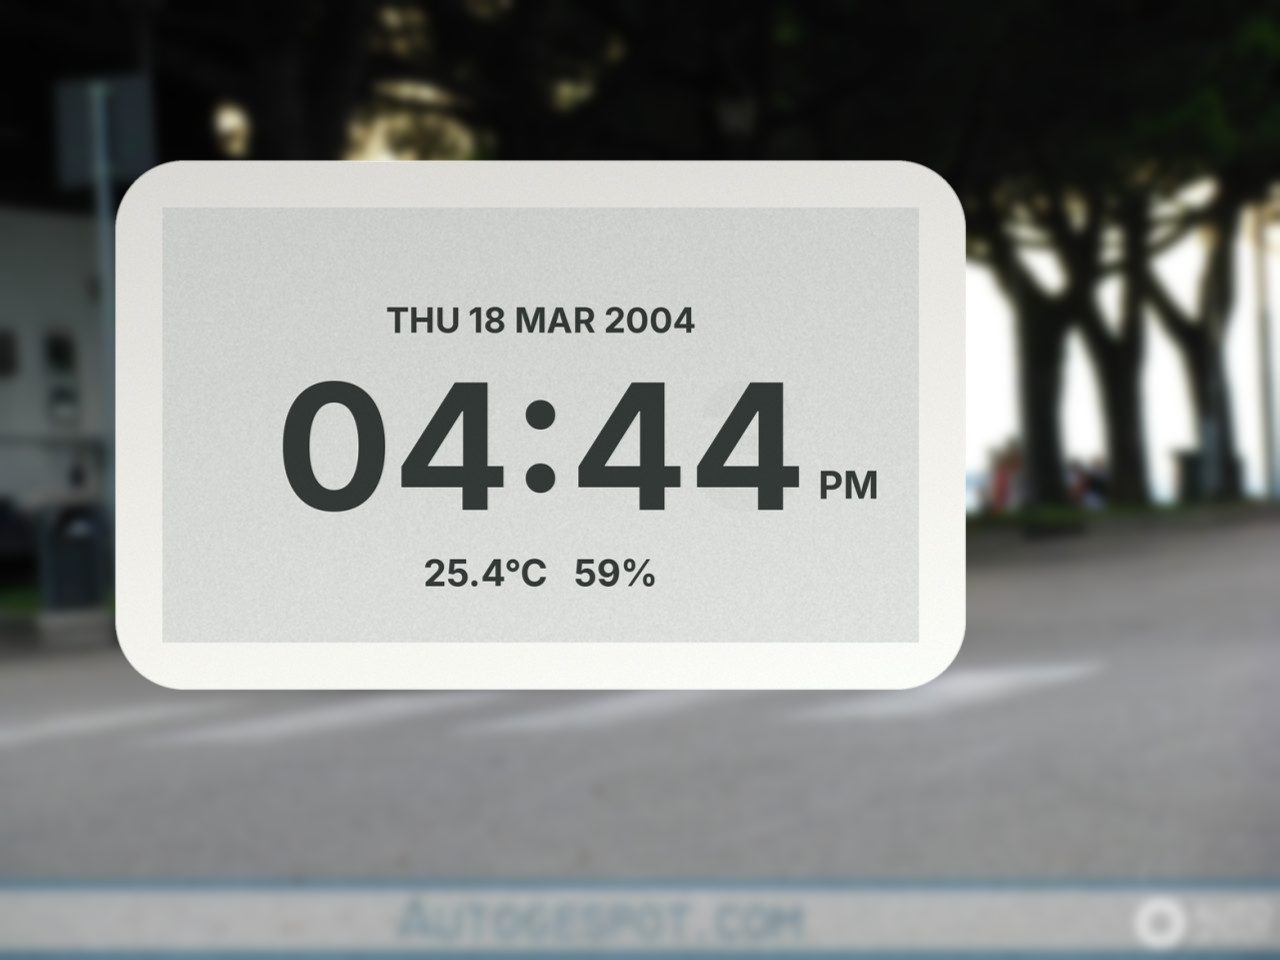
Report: 4:44
